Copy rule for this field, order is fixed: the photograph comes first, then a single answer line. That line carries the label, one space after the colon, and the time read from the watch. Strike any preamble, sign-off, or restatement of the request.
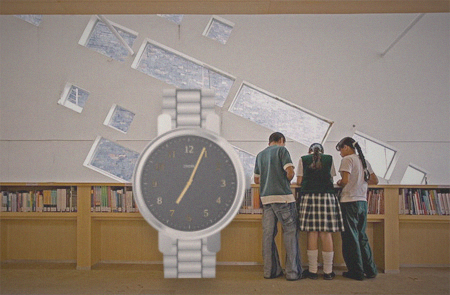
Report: 7:04
